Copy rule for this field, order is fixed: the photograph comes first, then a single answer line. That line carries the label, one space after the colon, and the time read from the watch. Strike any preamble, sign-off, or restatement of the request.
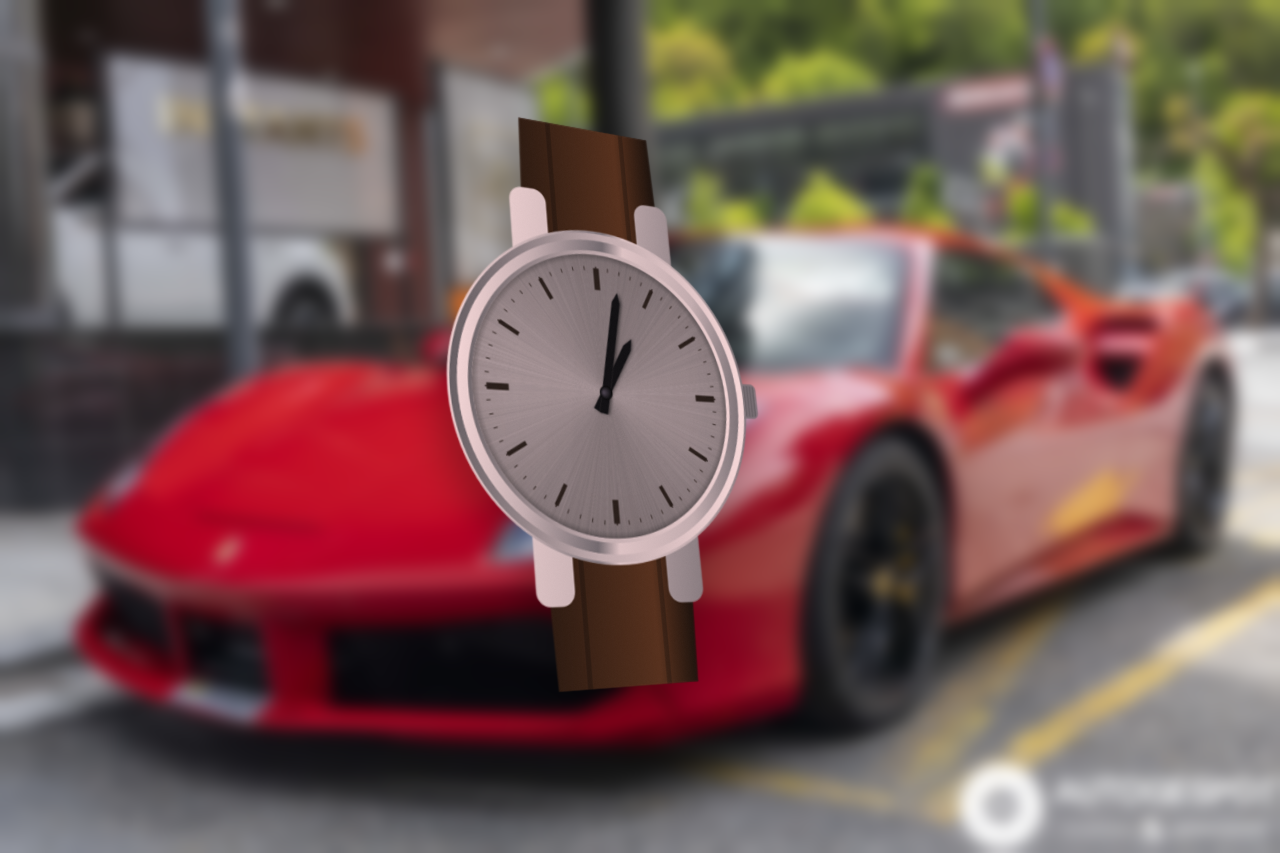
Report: 1:02
